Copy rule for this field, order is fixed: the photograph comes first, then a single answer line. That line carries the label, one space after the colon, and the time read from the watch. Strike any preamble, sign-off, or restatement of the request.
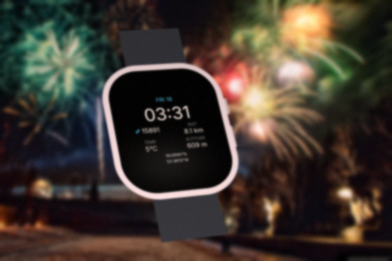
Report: 3:31
